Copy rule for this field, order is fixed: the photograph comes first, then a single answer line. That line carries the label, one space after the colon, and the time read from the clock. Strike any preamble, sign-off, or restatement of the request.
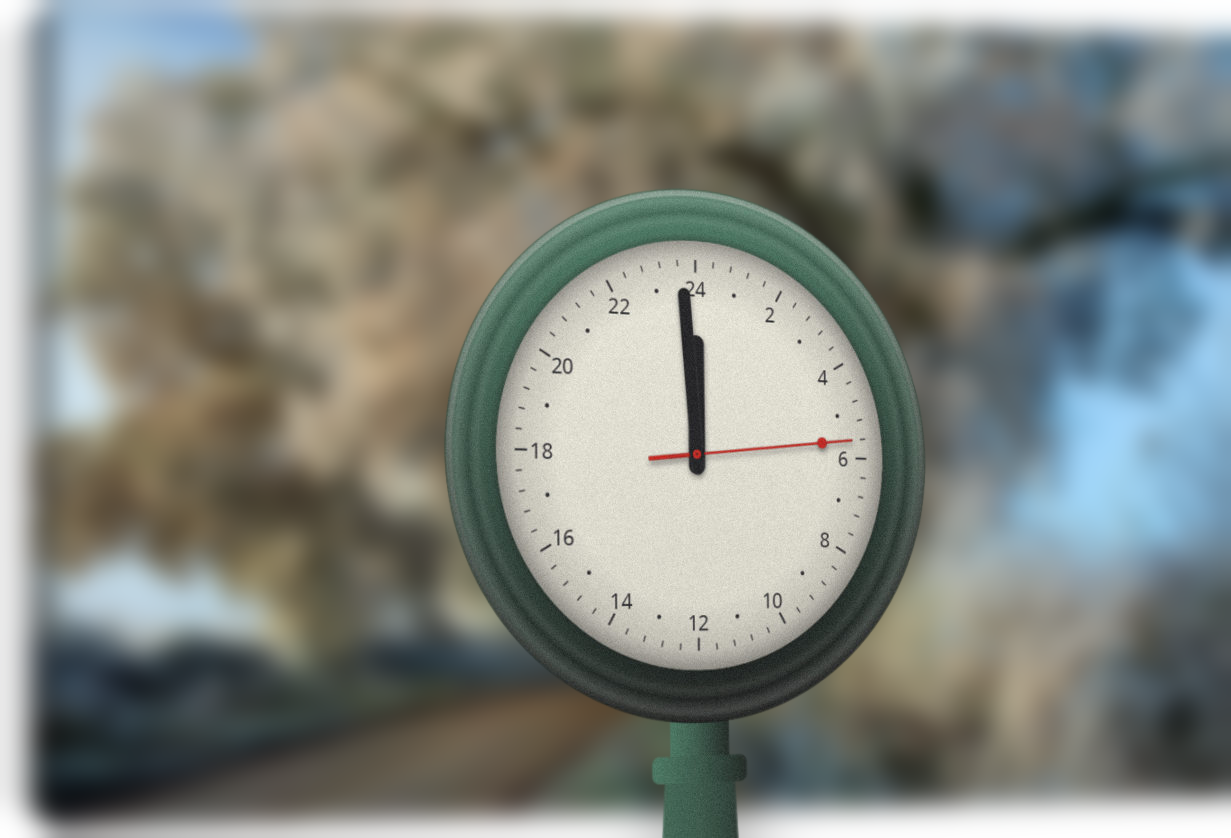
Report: 23:59:14
